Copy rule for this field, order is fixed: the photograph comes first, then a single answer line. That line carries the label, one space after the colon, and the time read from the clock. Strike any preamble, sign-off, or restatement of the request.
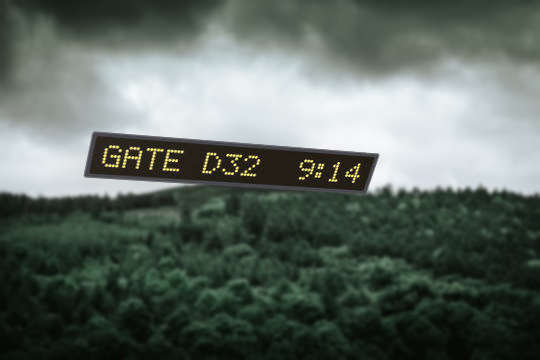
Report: 9:14
